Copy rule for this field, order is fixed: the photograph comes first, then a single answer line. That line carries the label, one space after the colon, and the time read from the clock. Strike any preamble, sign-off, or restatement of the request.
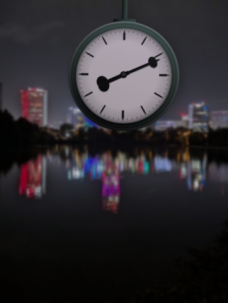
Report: 8:11
